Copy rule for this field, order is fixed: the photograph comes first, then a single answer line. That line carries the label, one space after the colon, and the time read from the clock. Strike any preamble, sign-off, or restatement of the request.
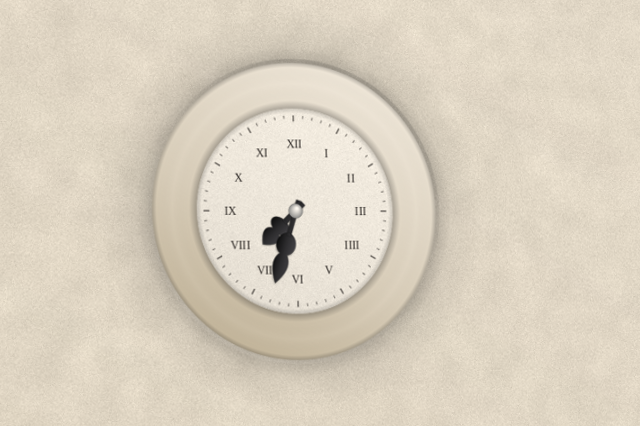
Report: 7:33
